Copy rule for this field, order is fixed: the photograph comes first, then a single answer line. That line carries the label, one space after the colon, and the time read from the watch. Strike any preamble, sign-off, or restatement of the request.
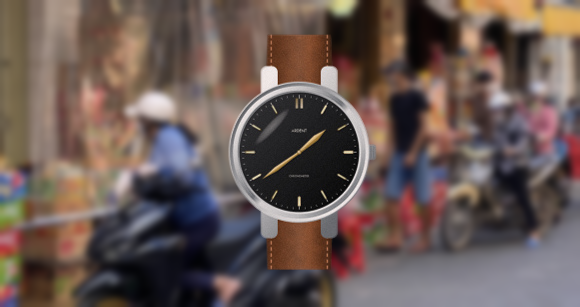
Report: 1:39
